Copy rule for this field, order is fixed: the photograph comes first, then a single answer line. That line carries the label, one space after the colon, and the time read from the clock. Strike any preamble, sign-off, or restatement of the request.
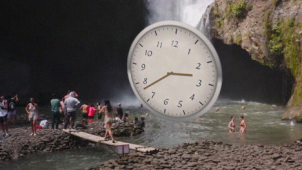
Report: 2:38
